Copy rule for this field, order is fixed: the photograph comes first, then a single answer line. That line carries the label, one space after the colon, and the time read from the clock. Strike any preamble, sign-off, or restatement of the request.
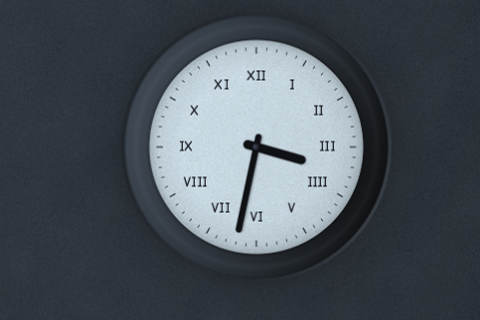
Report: 3:32
